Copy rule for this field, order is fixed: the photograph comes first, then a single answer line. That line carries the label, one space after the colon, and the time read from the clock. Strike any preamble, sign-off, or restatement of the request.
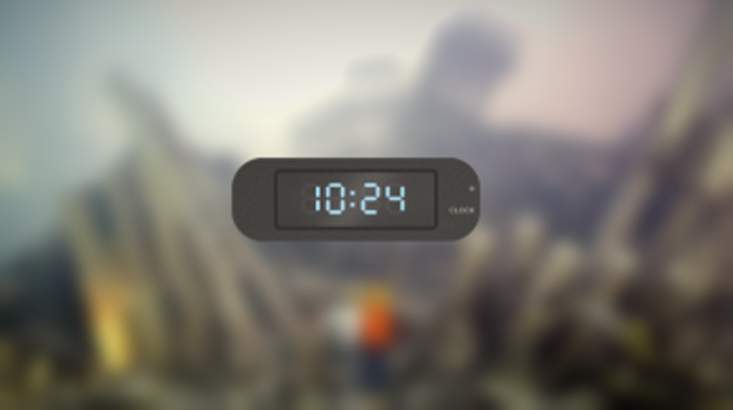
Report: 10:24
